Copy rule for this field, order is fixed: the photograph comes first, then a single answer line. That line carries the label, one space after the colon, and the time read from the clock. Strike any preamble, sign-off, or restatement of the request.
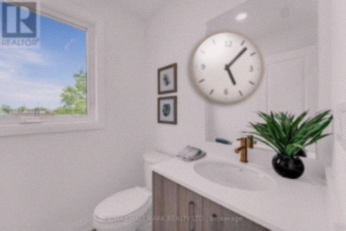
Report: 5:07
